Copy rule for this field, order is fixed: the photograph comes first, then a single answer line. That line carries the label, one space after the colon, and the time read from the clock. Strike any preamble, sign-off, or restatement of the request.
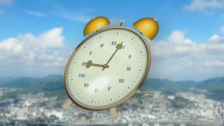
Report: 9:03
